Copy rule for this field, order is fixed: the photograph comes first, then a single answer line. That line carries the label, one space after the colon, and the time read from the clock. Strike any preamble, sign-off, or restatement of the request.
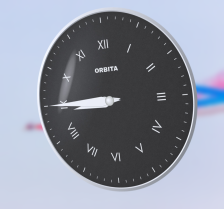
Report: 8:45
